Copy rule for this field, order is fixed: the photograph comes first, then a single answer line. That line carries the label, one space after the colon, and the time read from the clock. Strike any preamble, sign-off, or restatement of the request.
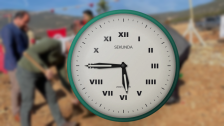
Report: 5:45
